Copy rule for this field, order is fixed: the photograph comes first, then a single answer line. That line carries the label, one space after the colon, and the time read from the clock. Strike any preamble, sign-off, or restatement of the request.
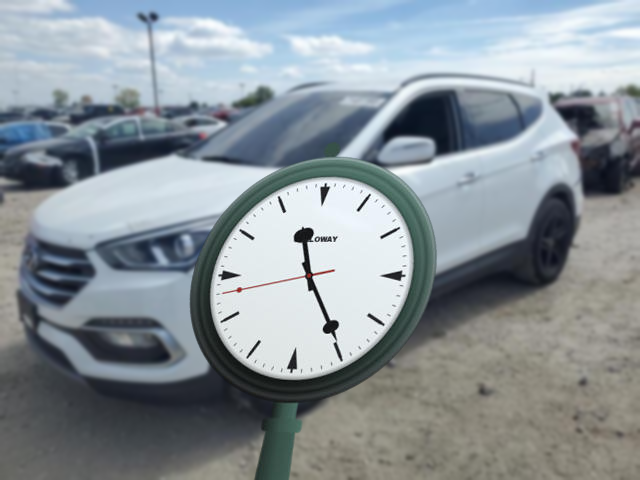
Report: 11:24:43
